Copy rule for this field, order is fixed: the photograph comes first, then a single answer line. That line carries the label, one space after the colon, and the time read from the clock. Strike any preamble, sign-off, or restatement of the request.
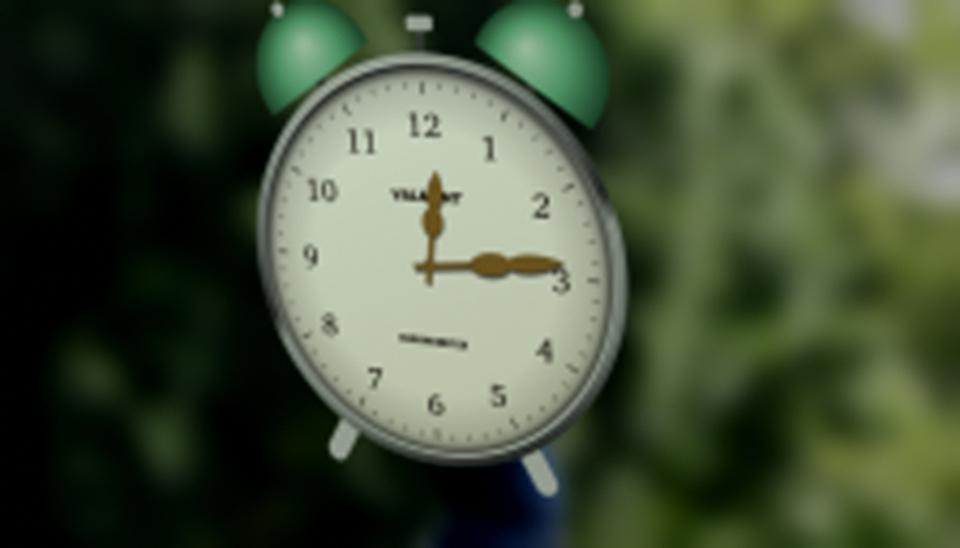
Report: 12:14
